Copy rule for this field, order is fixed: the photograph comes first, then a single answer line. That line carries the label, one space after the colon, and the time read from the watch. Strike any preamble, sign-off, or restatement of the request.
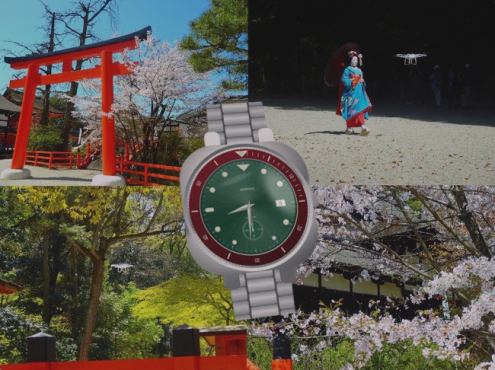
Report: 8:31
